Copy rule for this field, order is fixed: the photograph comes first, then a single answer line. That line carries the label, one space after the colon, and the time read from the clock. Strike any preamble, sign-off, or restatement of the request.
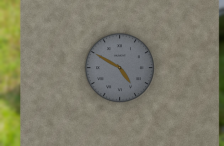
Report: 4:50
